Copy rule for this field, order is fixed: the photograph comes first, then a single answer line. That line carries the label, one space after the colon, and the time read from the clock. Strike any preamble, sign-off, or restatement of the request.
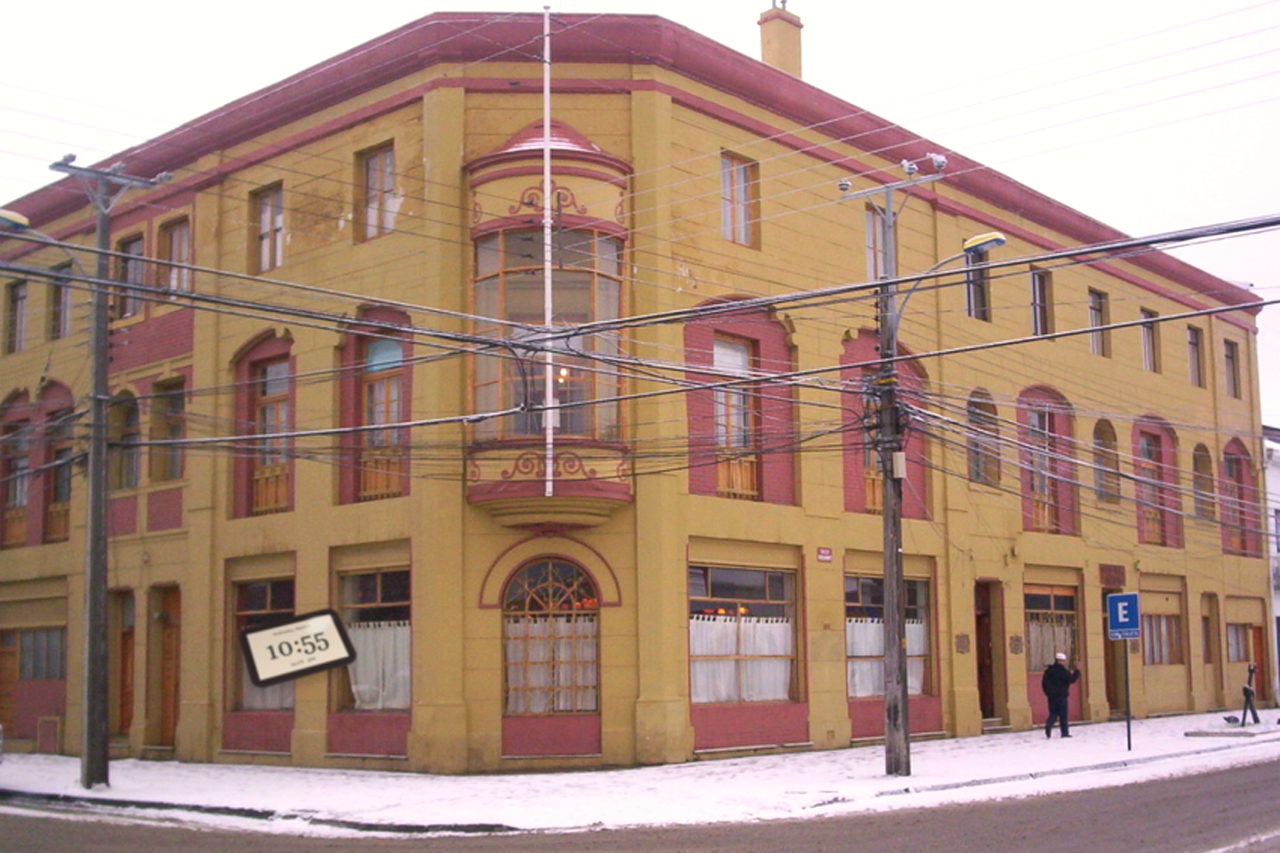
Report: 10:55
